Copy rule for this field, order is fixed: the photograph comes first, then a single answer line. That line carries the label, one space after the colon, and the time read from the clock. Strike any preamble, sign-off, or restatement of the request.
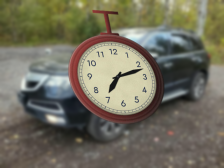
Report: 7:12
